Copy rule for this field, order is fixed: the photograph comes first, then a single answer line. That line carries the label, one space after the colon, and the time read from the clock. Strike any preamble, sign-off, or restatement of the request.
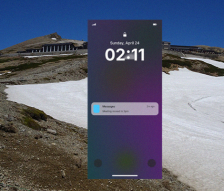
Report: 2:11
